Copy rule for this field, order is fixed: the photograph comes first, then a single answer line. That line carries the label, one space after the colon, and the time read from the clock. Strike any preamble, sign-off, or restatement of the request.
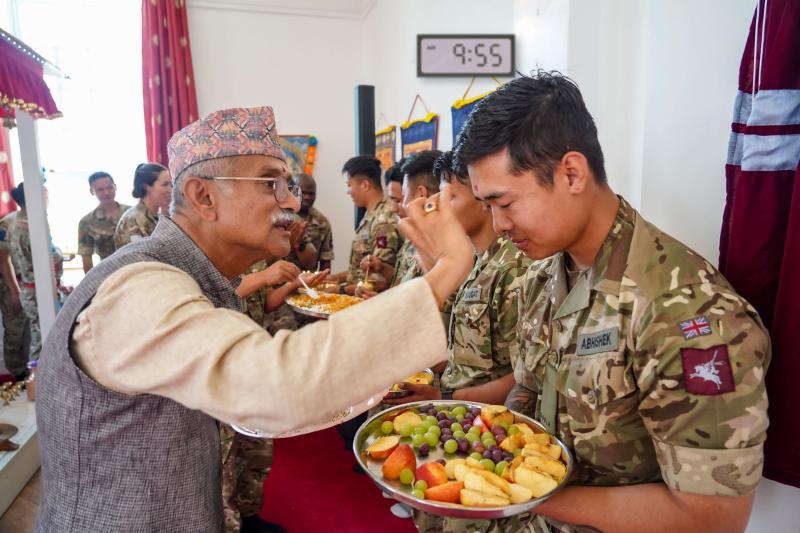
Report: 9:55
